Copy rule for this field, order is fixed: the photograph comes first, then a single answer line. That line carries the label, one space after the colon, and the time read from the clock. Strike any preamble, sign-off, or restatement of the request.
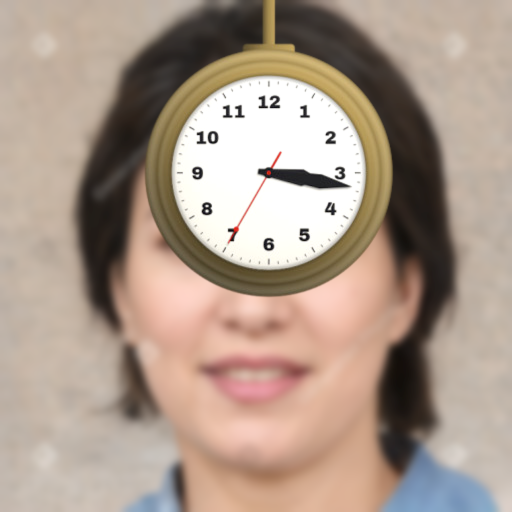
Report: 3:16:35
